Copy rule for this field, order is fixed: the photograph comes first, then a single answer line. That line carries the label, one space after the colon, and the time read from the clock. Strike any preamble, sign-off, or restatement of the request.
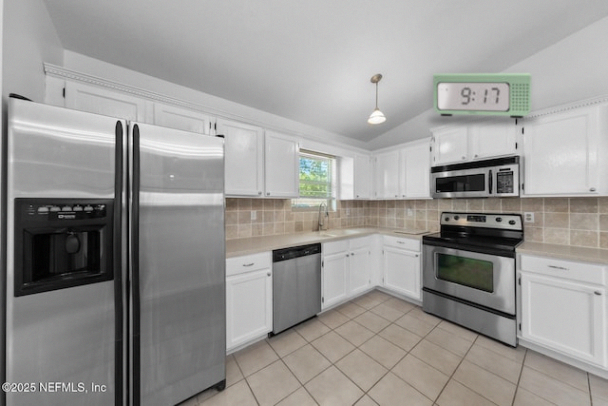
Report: 9:17
